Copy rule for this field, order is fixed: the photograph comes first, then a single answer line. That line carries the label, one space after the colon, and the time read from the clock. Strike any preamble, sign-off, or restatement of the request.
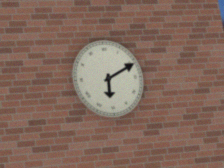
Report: 6:11
